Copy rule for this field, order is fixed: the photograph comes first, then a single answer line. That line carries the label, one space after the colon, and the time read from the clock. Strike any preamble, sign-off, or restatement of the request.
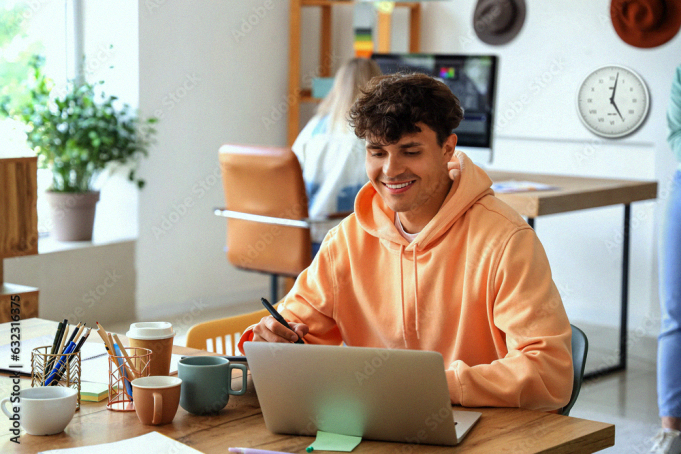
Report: 5:02
